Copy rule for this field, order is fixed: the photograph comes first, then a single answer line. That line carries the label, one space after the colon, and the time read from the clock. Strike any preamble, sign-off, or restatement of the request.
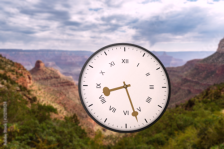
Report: 8:27
